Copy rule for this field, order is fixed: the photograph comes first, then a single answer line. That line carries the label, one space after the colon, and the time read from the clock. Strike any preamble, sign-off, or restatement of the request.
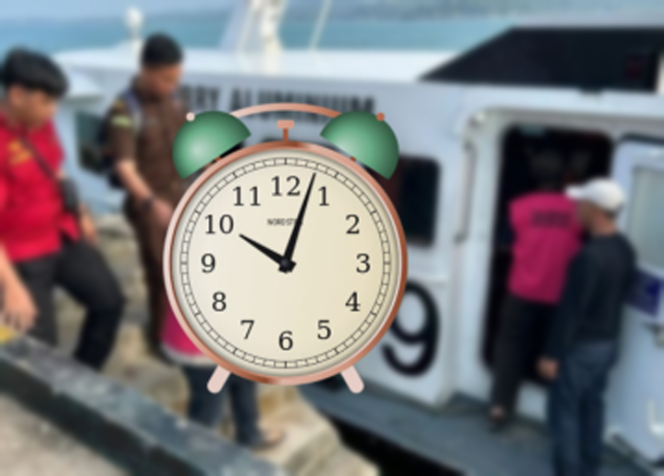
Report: 10:03
